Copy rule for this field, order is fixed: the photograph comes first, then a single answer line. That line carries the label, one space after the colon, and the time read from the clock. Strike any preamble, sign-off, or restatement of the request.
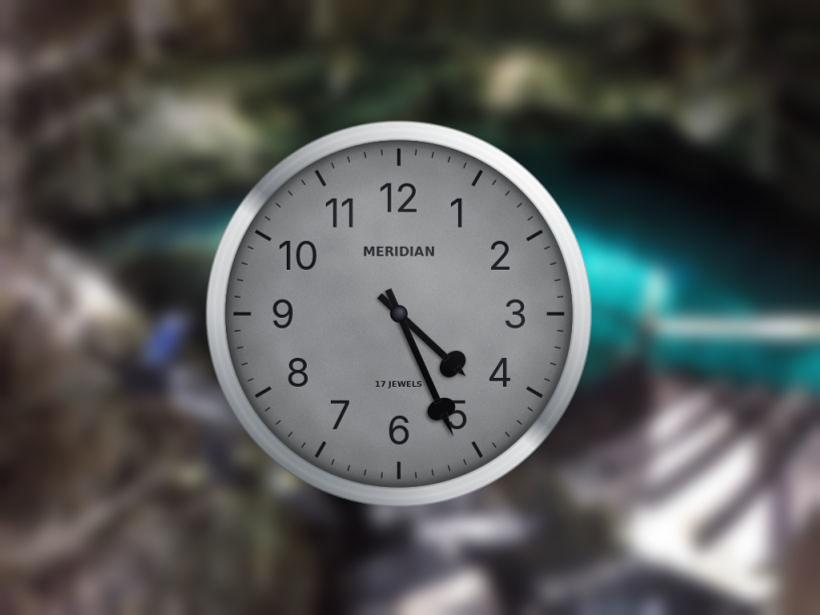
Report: 4:26
